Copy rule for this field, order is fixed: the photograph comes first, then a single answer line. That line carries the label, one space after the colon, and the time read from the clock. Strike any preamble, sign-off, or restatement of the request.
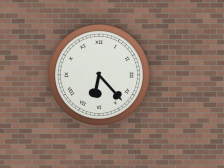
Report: 6:23
